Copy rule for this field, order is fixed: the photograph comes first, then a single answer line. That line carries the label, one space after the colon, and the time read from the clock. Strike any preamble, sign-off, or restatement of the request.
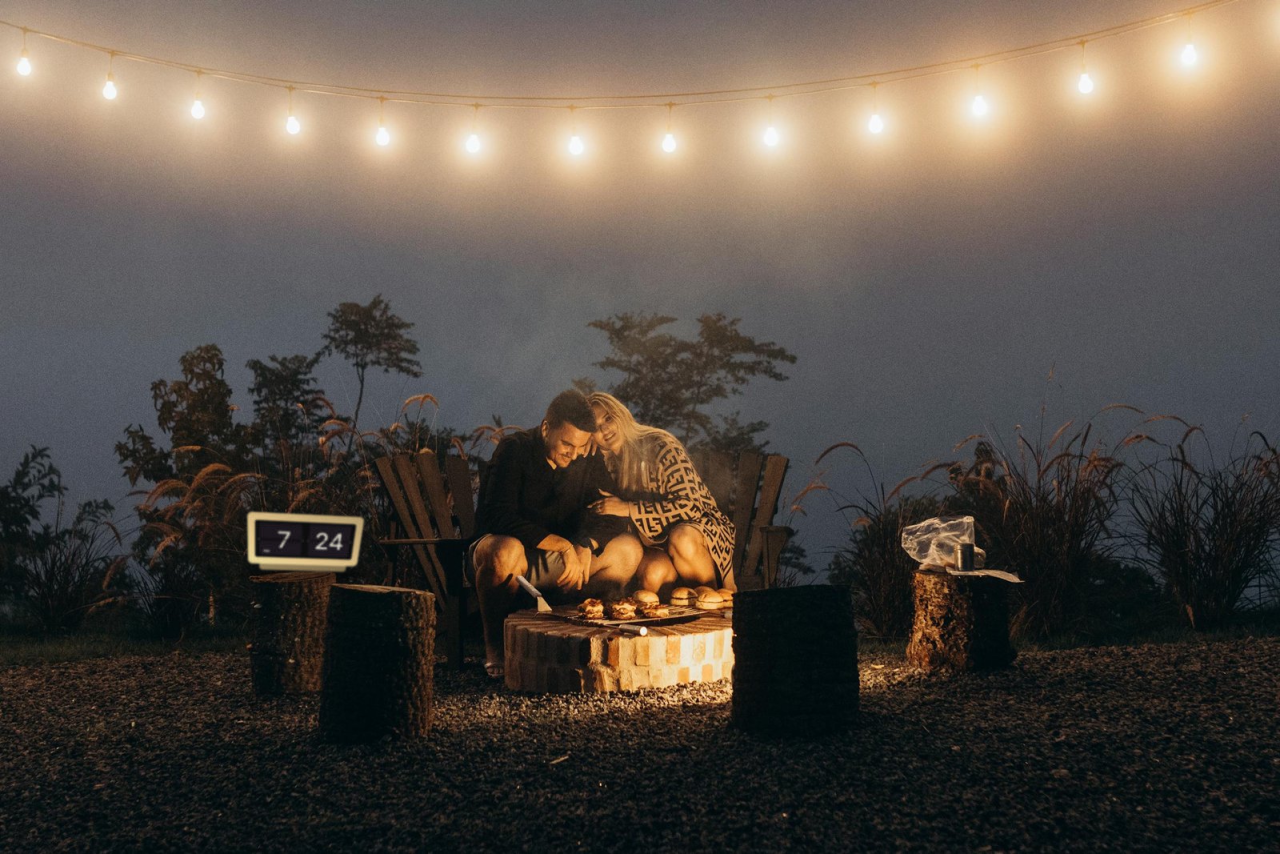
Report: 7:24
